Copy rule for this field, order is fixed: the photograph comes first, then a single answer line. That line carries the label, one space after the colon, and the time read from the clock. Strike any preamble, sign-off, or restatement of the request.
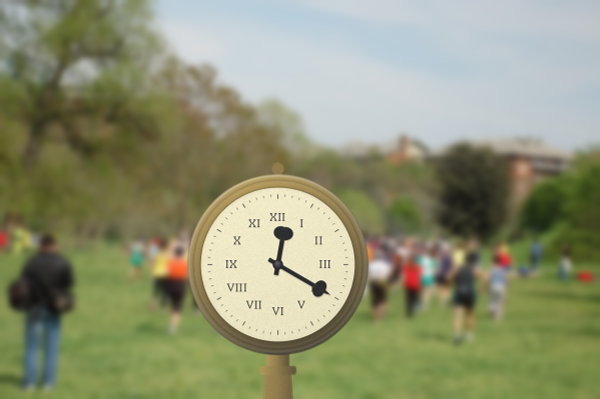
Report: 12:20
